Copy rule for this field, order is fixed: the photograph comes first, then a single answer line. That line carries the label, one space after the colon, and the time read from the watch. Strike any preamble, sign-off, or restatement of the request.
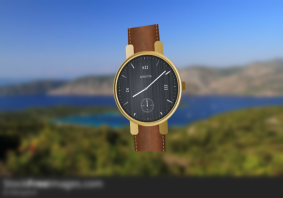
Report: 8:09
